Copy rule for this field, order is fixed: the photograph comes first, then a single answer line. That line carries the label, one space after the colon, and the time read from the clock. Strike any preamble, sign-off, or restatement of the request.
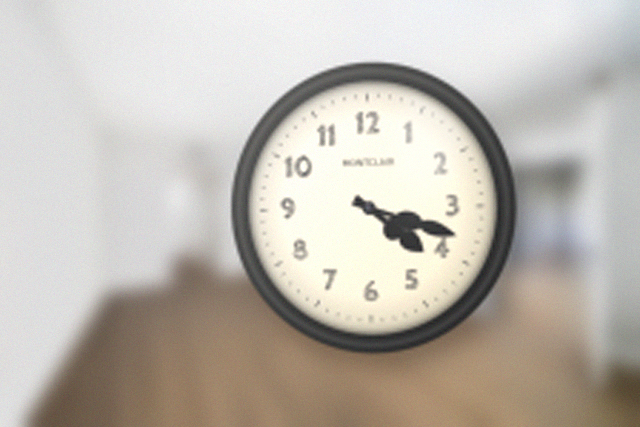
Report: 4:18
